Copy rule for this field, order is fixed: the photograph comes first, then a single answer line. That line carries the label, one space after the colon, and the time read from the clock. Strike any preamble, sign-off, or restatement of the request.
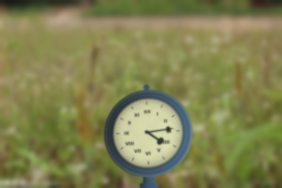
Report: 4:14
